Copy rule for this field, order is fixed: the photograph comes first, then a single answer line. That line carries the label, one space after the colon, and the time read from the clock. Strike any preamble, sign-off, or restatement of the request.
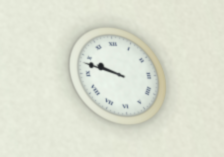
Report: 9:48
